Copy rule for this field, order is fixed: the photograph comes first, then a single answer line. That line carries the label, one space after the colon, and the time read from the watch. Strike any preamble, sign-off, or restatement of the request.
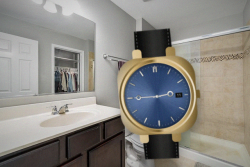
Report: 2:45
